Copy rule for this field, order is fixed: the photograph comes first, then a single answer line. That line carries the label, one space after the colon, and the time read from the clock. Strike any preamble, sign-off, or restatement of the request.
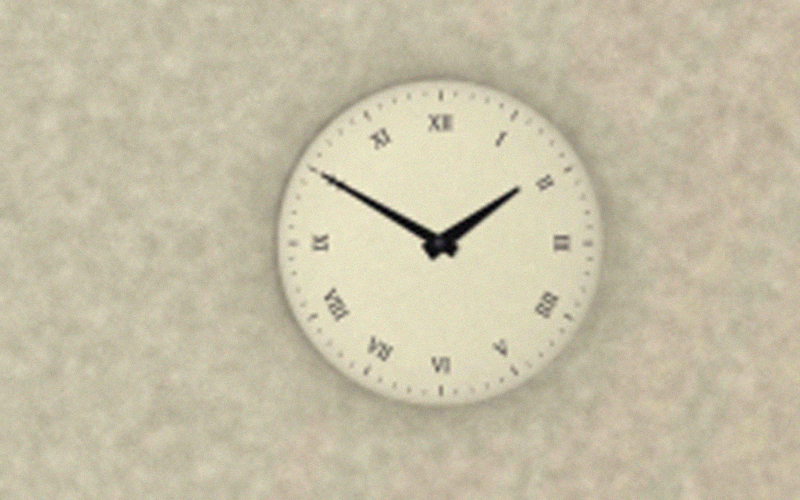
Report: 1:50
